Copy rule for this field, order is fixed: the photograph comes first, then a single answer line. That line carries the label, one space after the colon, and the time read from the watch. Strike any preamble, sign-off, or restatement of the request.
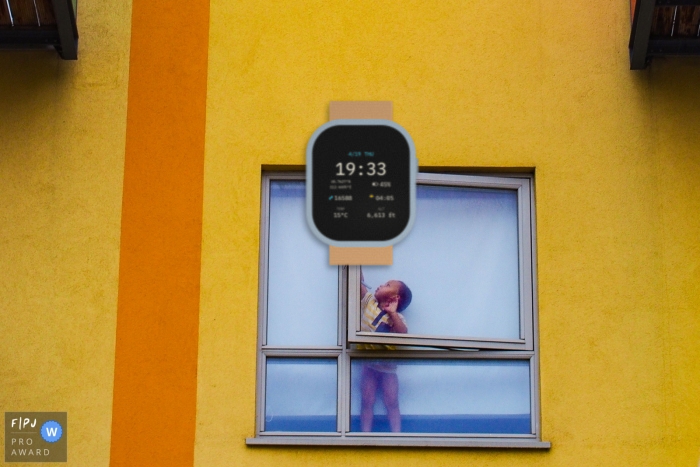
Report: 19:33
